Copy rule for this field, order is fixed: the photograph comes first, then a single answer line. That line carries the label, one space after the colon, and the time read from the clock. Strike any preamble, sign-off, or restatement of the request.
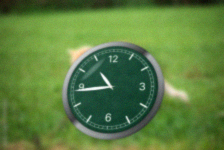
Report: 10:44
